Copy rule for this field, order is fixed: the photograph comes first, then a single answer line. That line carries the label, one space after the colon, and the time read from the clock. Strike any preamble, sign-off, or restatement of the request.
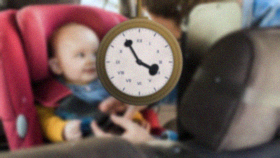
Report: 3:55
